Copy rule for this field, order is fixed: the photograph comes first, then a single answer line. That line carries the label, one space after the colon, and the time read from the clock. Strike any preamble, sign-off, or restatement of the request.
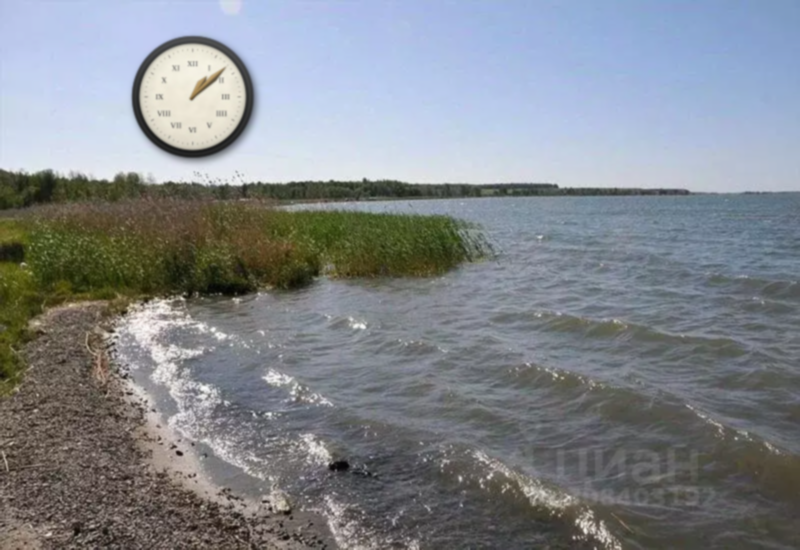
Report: 1:08
